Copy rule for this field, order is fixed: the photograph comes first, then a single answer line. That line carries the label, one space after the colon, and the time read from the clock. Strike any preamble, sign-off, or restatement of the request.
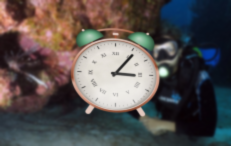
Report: 3:06
